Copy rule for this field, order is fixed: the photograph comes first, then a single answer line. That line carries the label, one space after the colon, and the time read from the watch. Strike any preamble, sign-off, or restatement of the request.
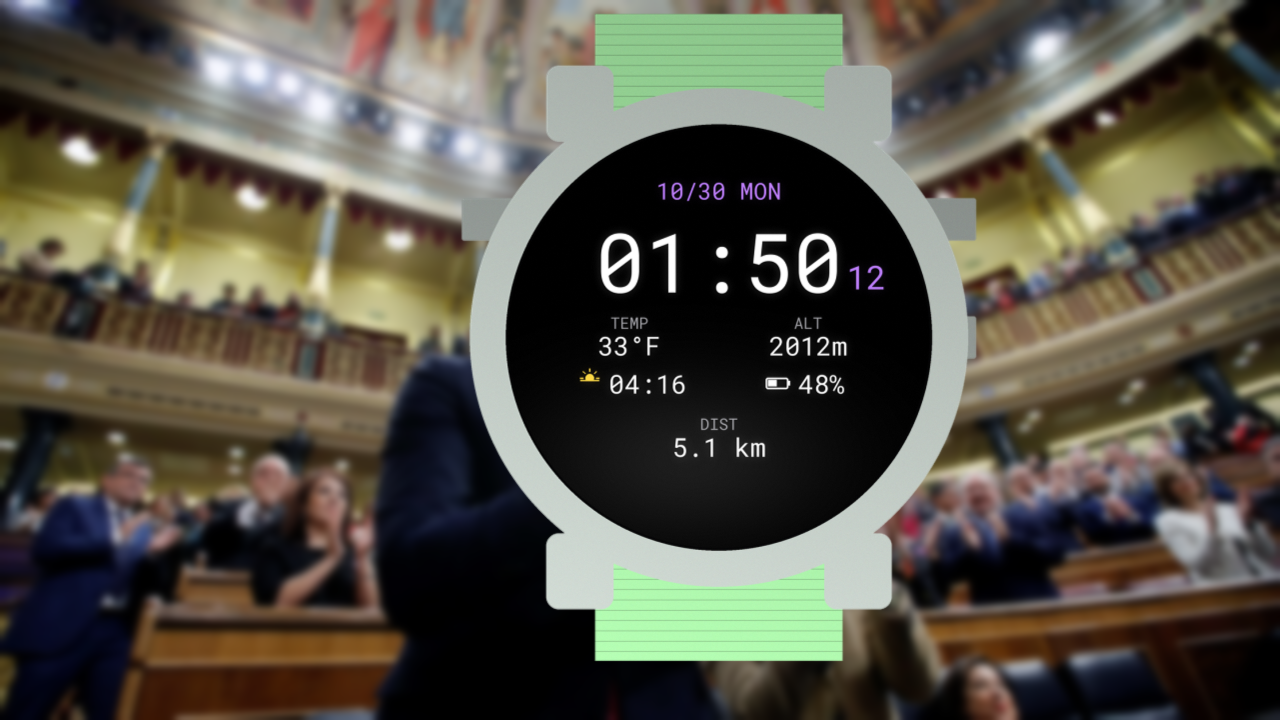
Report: 1:50:12
